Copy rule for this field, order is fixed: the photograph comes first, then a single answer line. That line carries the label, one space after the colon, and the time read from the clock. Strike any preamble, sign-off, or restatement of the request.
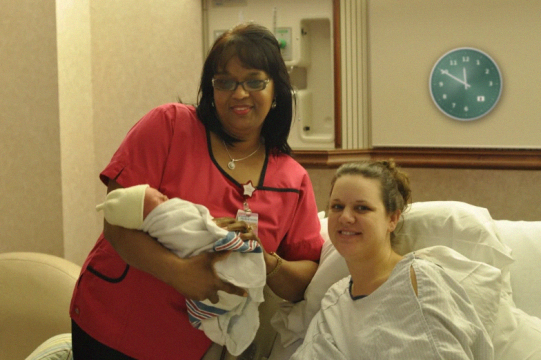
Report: 11:50
